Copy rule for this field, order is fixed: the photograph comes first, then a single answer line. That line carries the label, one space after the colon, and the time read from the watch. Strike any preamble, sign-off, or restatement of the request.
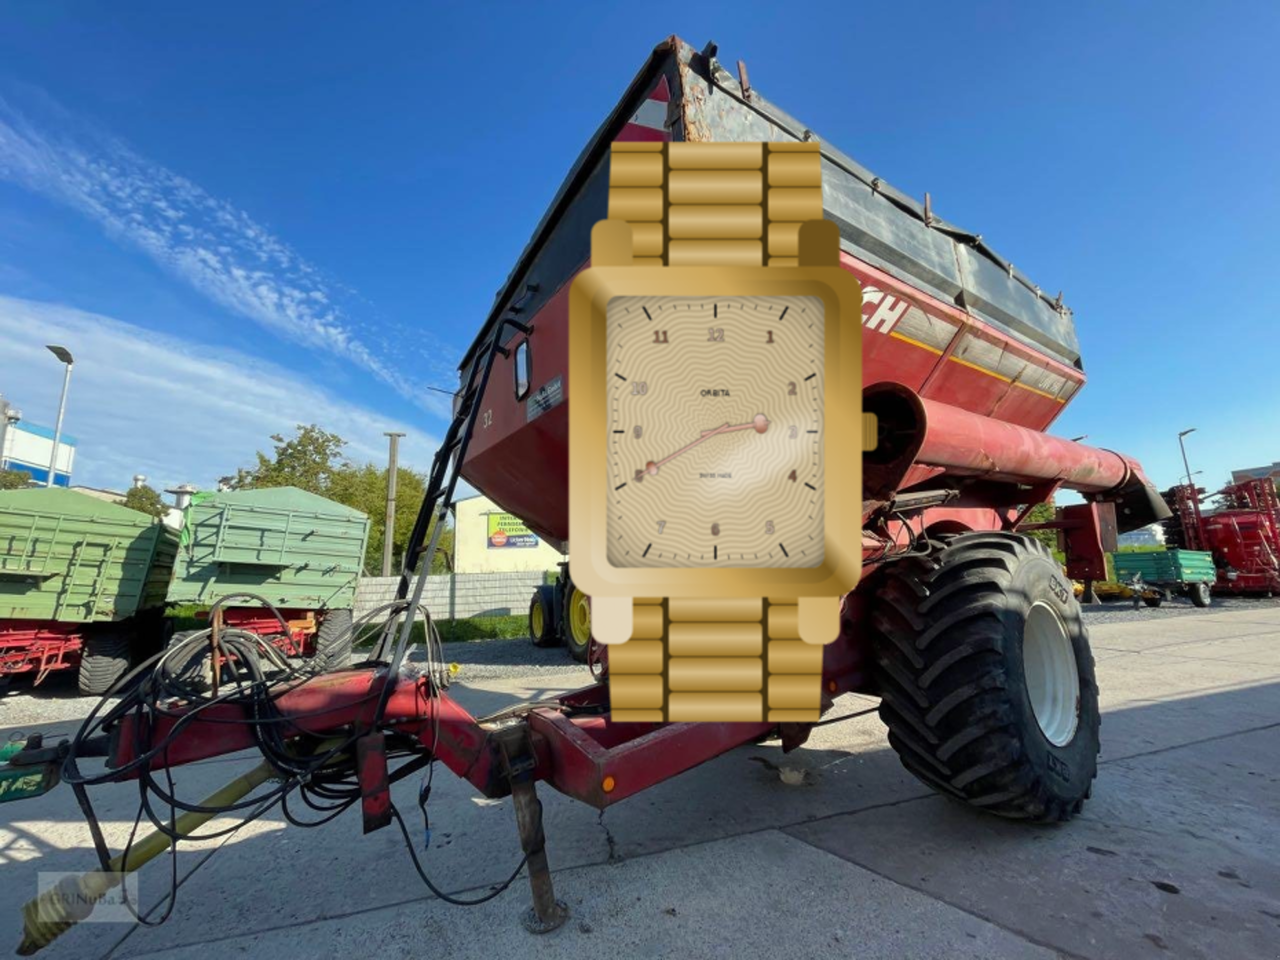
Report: 2:40
